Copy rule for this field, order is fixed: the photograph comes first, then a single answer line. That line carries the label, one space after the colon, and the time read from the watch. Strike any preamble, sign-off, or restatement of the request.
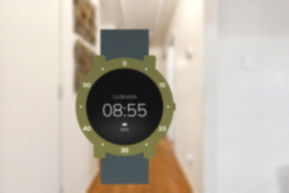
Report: 8:55
